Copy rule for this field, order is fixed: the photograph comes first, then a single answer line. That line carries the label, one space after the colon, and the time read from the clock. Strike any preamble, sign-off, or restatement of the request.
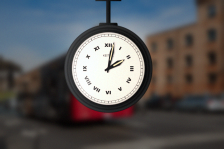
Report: 2:02
